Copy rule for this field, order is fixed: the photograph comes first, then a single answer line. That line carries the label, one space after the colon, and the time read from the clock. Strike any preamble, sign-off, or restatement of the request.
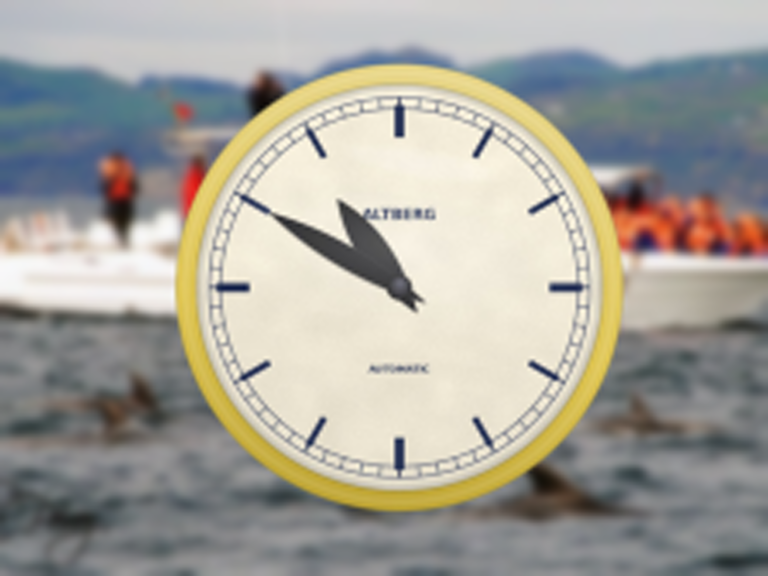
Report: 10:50
